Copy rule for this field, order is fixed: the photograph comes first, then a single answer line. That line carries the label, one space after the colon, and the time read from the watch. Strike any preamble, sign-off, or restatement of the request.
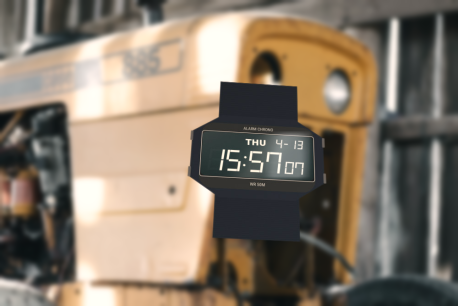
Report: 15:57:07
